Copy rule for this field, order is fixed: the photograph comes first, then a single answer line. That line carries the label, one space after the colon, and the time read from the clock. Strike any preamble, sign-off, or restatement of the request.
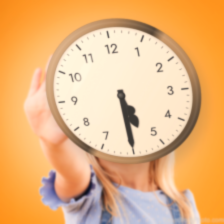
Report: 5:30
